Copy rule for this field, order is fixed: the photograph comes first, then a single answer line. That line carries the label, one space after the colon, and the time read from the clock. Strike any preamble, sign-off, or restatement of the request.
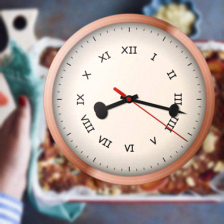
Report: 8:17:21
